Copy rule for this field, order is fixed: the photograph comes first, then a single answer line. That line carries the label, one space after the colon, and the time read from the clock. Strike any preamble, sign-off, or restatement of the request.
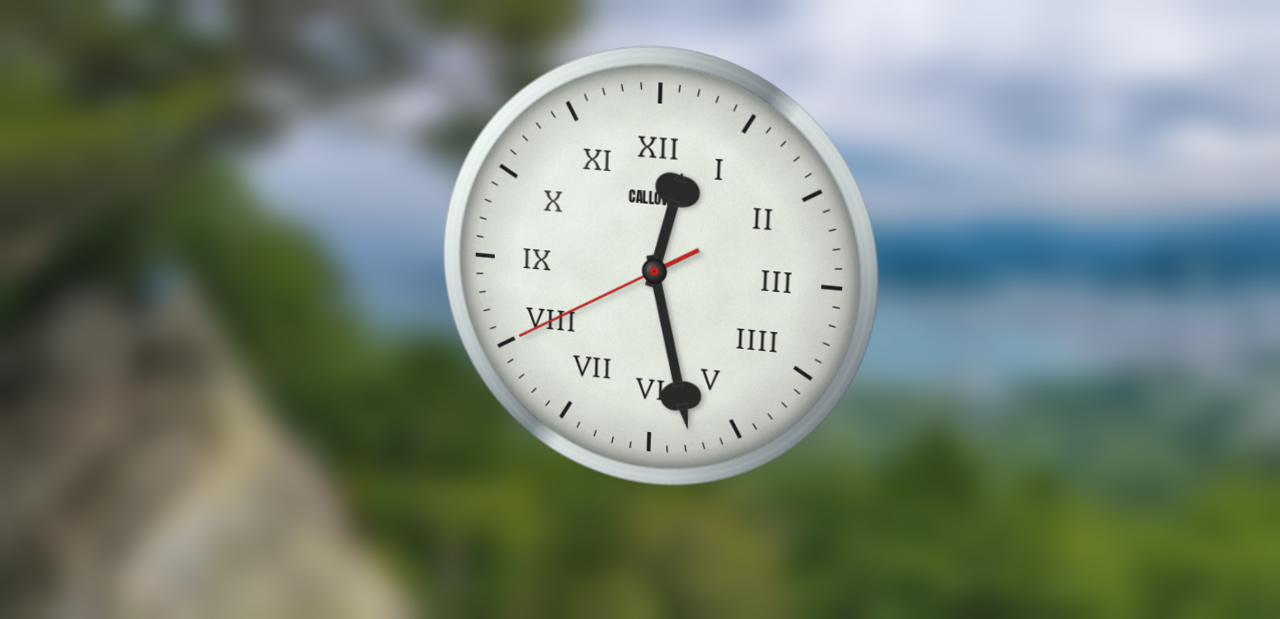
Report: 12:27:40
